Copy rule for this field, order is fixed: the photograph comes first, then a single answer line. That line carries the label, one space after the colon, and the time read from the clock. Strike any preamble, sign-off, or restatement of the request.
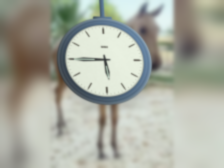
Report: 5:45
